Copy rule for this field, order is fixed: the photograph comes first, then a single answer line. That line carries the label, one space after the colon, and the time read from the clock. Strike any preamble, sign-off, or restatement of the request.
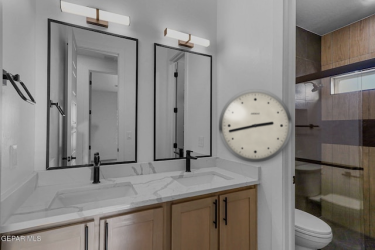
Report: 2:43
